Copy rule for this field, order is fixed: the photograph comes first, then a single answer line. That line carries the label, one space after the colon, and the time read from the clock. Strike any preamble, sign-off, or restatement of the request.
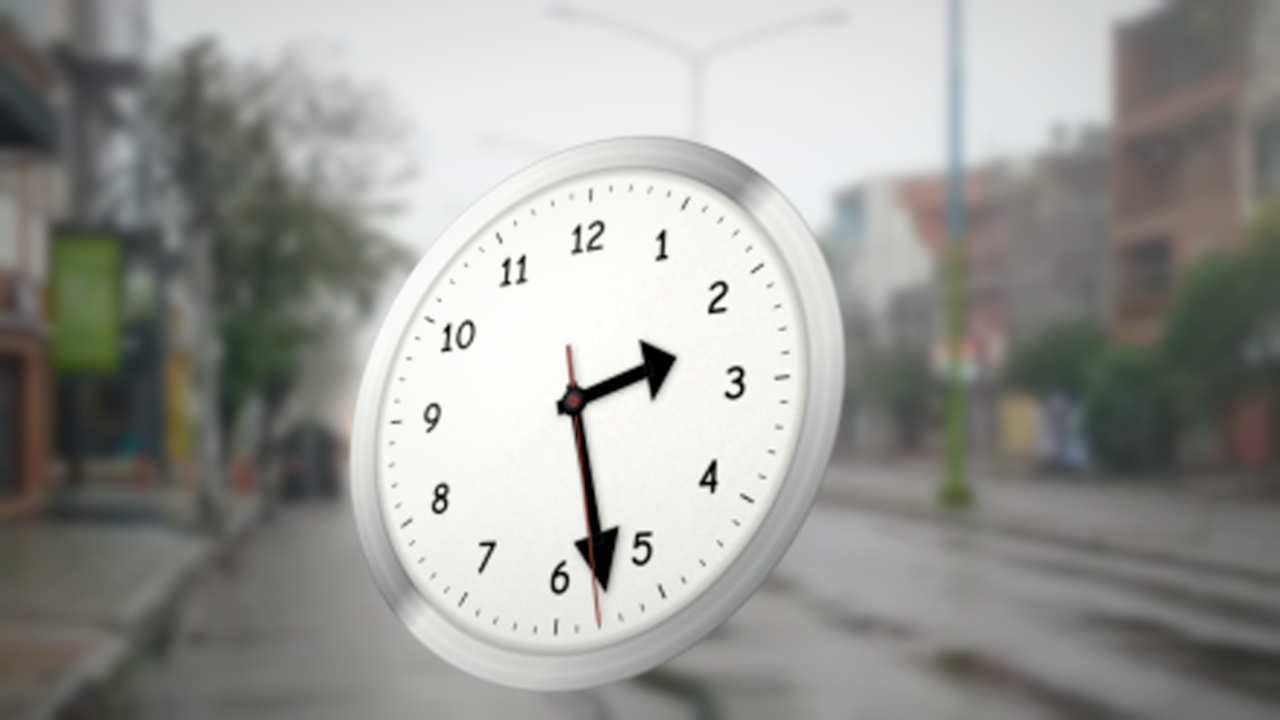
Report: 2:27:28
